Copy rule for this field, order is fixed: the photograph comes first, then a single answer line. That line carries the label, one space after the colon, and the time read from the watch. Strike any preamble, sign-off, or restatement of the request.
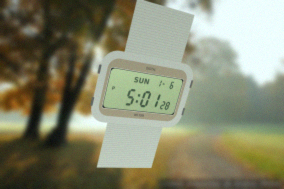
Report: 5:01
